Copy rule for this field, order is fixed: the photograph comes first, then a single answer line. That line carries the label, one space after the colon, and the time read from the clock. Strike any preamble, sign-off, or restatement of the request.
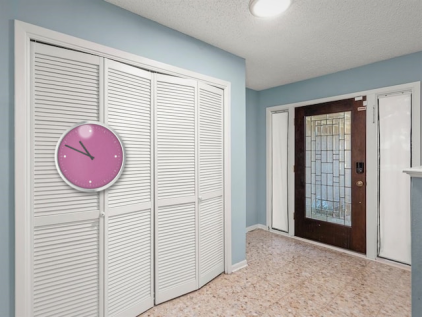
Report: 10:49
